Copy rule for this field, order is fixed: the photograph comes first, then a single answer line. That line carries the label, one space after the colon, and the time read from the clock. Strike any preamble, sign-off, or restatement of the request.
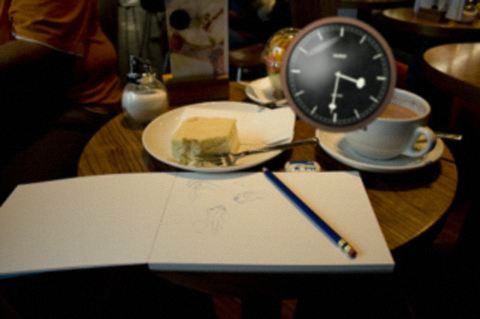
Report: 3:31
